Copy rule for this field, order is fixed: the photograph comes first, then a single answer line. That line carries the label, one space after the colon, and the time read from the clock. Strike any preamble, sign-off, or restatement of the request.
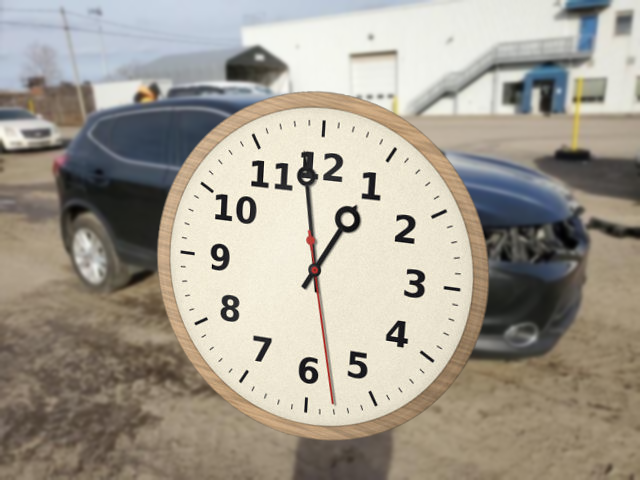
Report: 12:58:28
